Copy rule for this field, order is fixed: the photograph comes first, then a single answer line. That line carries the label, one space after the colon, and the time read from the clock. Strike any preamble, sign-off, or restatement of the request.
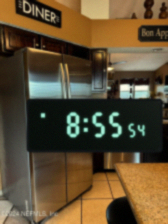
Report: 8:55:54
